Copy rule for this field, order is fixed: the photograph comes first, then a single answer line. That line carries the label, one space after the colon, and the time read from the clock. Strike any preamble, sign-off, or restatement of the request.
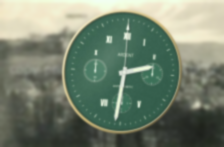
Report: 2:31
